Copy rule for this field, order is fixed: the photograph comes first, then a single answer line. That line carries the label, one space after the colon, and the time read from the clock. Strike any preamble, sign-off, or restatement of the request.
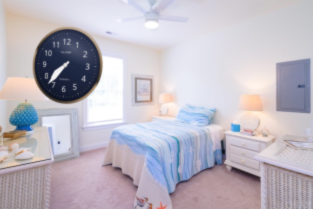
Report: 7:37
